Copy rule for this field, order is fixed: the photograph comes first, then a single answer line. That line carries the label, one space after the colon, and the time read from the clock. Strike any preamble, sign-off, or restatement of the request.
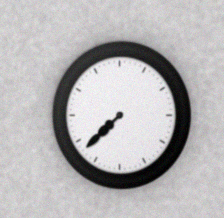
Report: 7:38
